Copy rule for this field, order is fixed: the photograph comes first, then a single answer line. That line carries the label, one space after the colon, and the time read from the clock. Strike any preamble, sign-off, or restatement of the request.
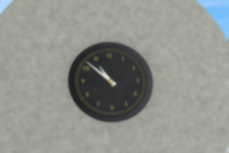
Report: 10:52
